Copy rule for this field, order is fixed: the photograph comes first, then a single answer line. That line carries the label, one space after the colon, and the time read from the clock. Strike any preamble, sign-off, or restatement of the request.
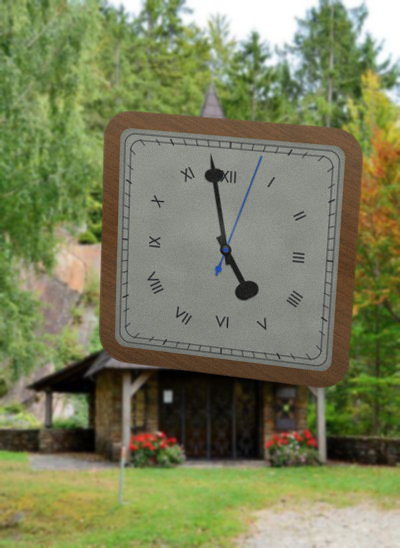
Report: 4:58:03
